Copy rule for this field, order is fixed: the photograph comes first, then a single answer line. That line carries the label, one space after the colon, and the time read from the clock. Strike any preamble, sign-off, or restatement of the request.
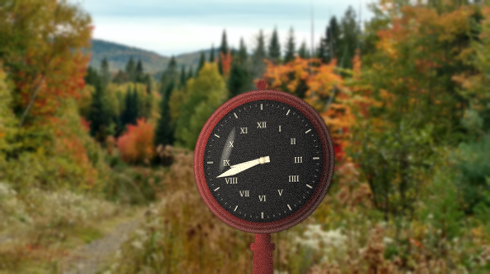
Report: 8:42
